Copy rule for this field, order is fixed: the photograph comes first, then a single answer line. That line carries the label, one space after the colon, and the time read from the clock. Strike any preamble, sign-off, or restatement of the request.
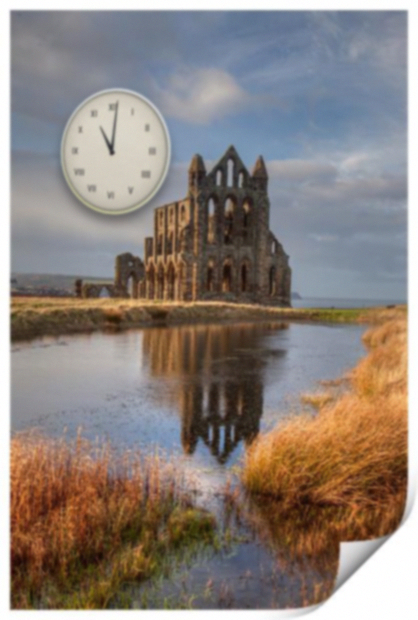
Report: 11:01
